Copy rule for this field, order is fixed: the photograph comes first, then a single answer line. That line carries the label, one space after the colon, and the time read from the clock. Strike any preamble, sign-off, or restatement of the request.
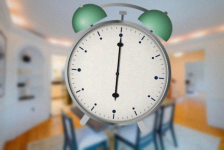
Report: 6:00
